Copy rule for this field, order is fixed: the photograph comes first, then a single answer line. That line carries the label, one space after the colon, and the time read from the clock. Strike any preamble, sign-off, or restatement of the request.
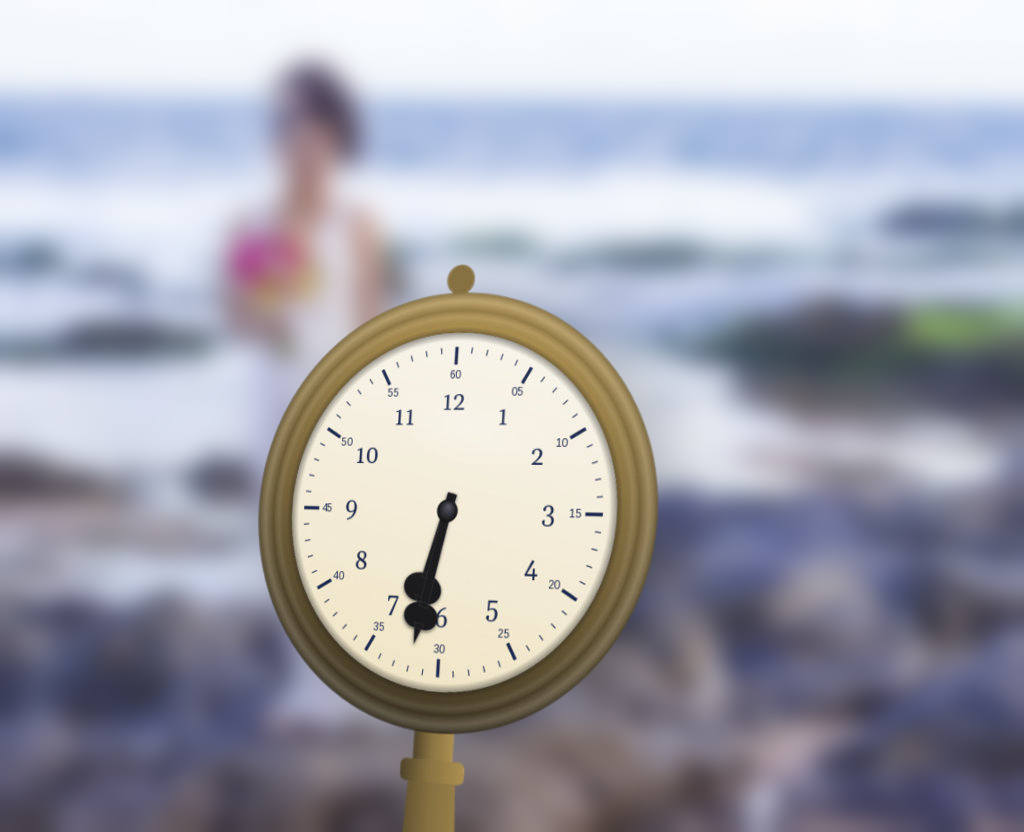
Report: 6:32
